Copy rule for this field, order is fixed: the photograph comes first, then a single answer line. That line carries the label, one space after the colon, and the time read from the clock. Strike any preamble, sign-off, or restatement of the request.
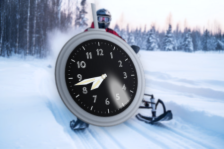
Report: 7:43
